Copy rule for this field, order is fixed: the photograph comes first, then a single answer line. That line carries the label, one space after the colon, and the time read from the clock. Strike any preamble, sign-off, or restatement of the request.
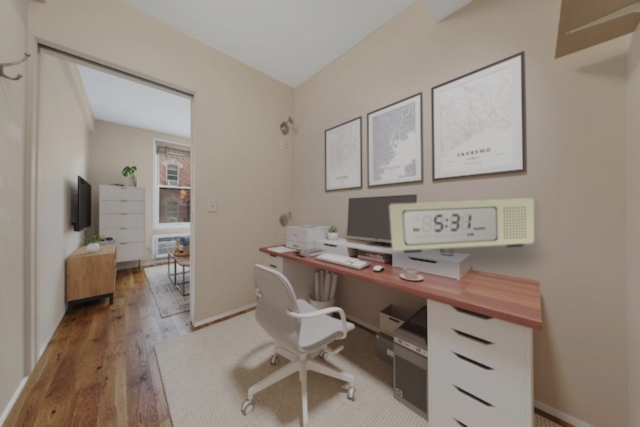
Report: 5:31
